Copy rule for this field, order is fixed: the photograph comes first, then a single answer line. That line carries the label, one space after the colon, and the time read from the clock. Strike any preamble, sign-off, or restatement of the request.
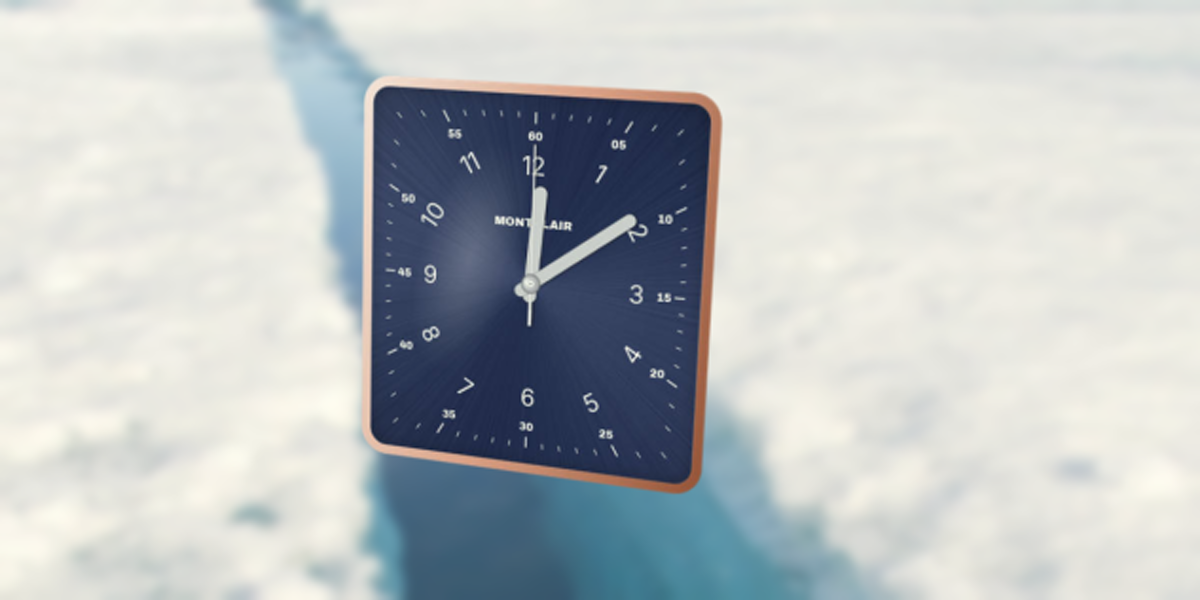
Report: 12:09:00
